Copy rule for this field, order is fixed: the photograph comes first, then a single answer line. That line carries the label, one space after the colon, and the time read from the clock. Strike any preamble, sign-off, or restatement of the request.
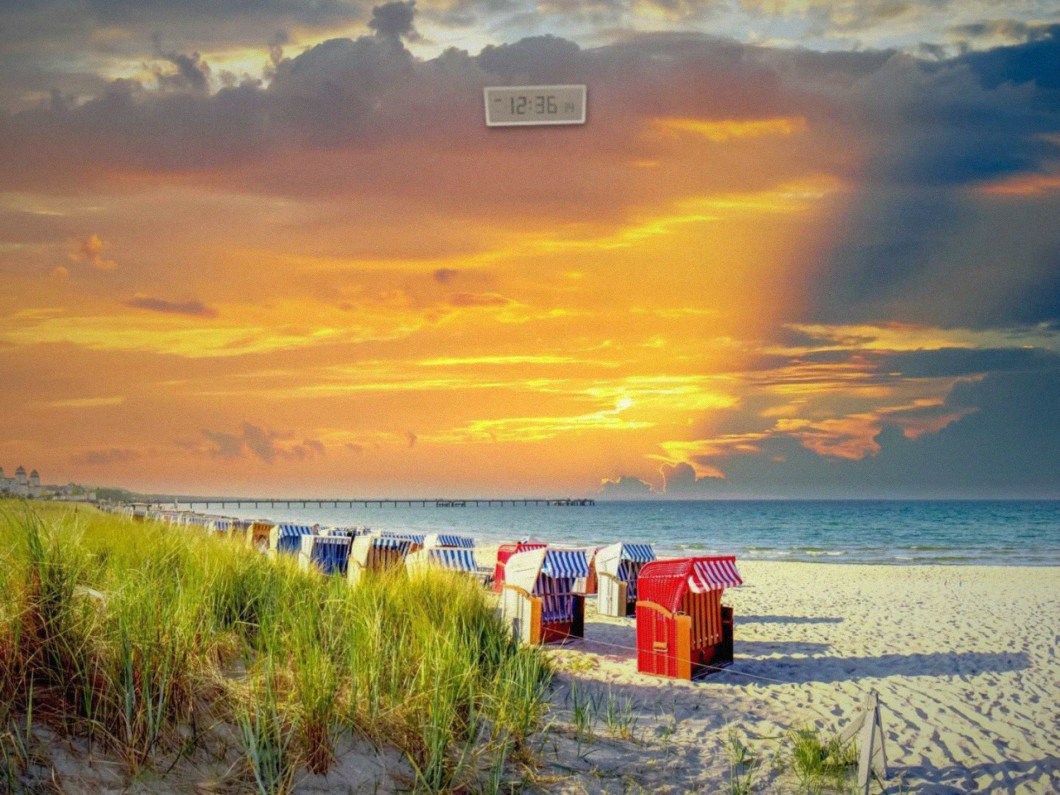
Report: 12:36
